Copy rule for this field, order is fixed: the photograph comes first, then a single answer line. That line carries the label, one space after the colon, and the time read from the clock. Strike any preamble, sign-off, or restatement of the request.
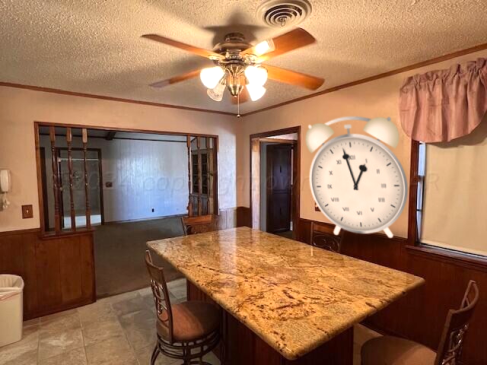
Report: 12:58
